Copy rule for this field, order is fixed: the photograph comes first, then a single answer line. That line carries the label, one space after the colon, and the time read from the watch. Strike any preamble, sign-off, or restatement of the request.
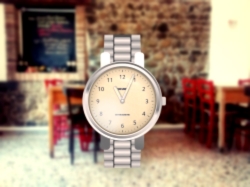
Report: 11:04
